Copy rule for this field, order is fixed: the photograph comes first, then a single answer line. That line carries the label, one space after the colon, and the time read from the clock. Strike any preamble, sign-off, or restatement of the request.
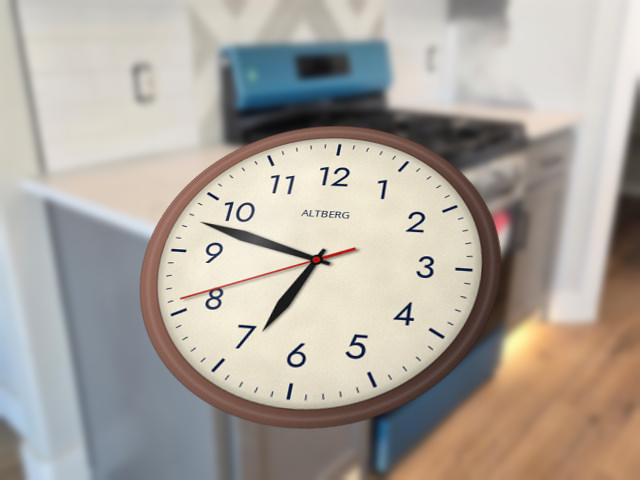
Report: 6:47:41
